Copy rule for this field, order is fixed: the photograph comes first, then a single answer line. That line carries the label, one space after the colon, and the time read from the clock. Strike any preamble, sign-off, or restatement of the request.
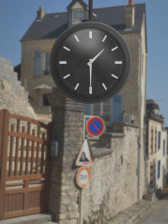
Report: 1:30
